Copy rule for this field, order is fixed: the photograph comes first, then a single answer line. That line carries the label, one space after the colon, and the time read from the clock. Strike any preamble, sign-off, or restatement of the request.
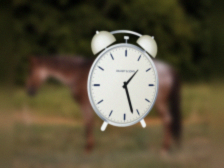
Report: 1:27
